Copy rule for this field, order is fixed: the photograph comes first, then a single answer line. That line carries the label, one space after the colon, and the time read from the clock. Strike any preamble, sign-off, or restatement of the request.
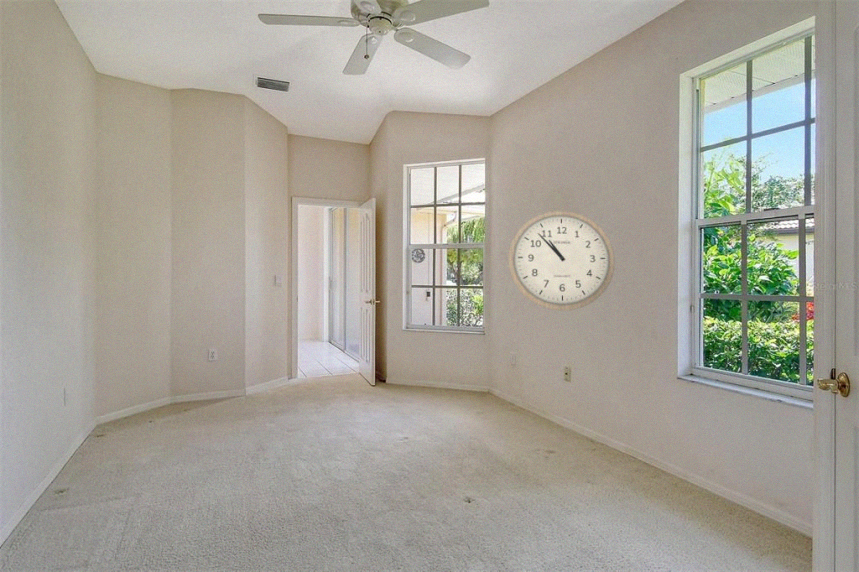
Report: 10:53
